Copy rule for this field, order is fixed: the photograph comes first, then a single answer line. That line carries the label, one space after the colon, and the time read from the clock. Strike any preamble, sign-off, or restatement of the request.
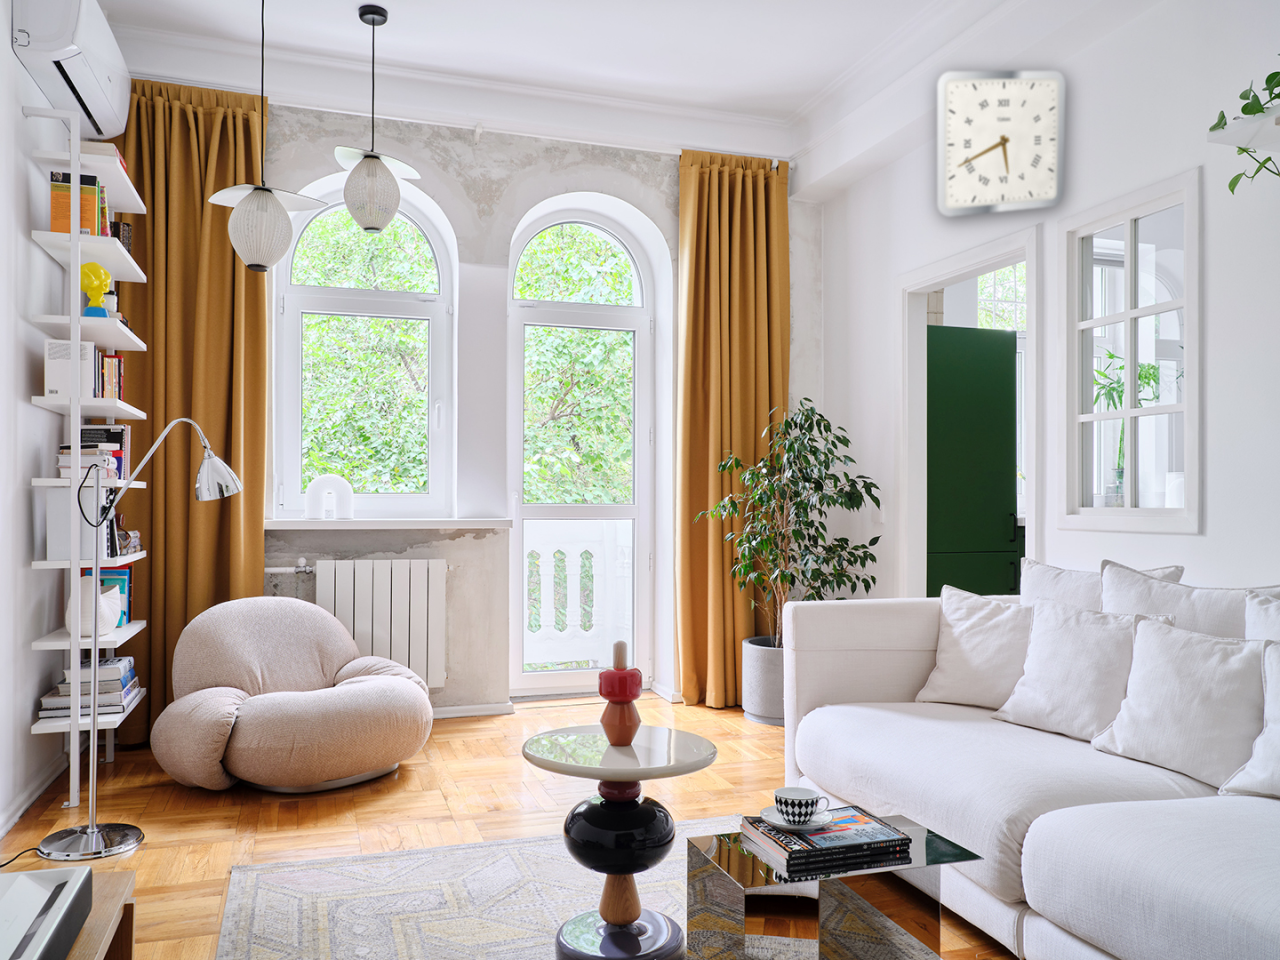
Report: 5:41
